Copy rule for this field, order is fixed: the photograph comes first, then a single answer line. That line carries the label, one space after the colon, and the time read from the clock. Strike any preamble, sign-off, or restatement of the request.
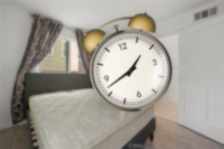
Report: 1:42
